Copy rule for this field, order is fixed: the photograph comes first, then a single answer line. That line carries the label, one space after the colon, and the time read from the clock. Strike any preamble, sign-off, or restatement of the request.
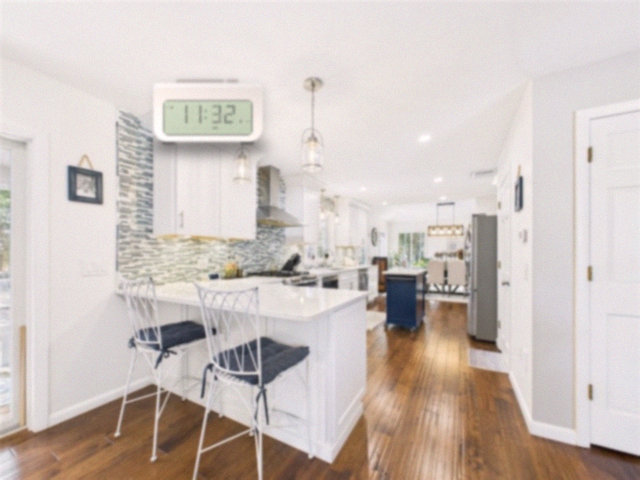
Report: 11:32
